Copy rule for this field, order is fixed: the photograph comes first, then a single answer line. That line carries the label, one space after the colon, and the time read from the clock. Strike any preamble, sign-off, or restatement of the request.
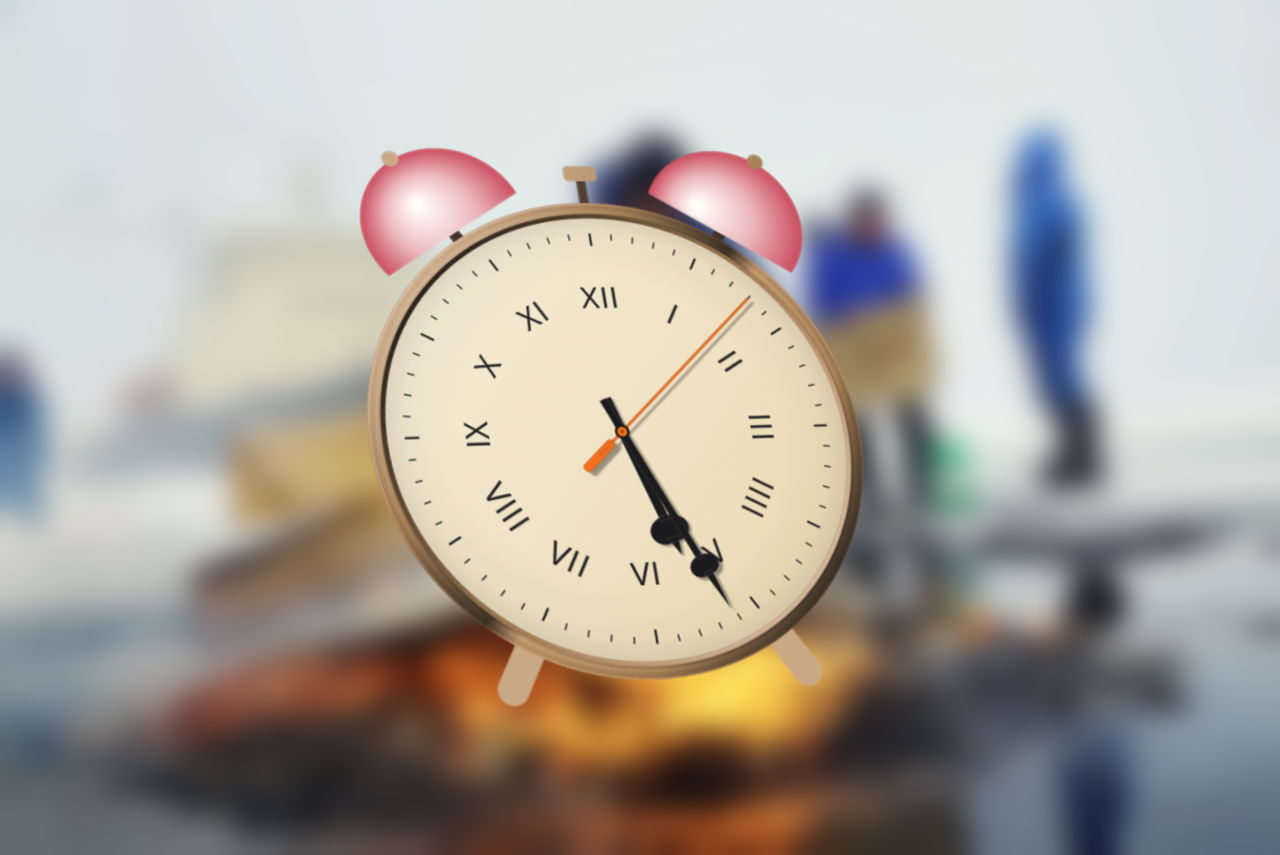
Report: 5:26:08
